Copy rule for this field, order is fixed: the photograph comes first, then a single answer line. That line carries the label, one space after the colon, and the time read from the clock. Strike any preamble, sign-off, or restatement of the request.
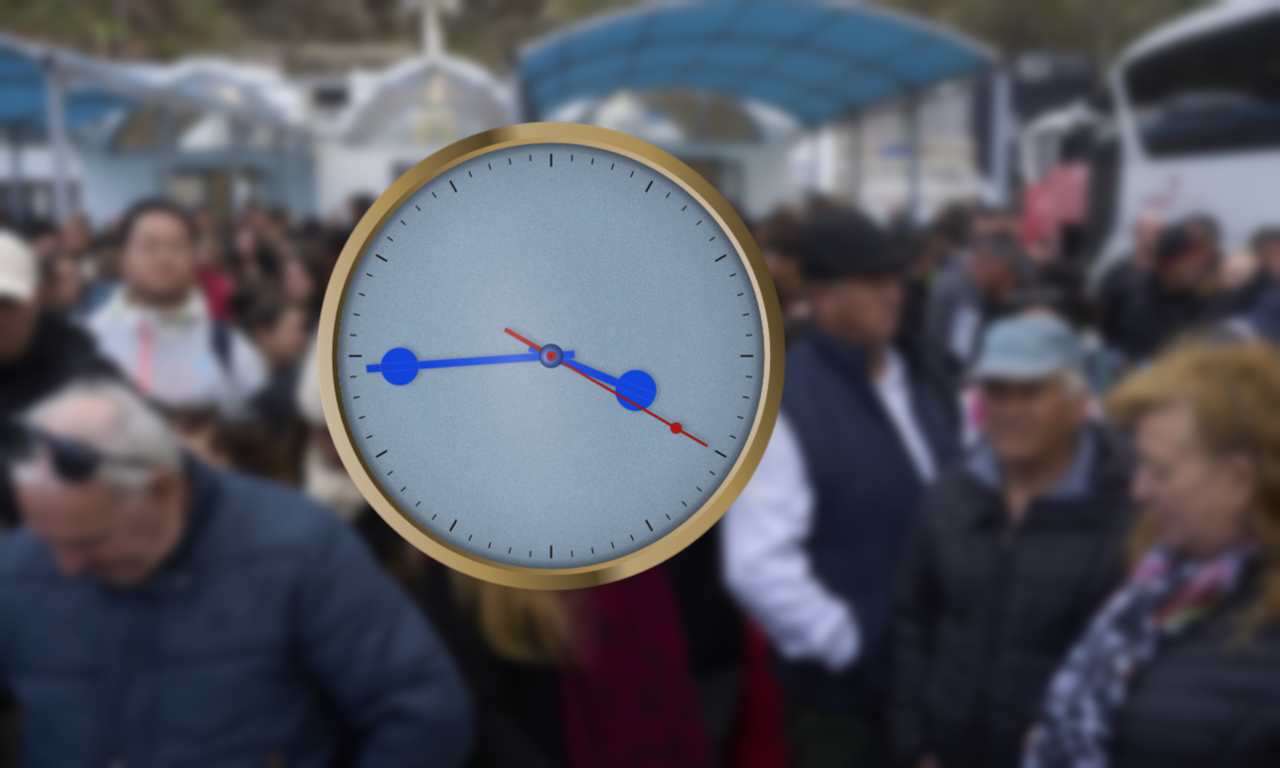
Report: 3:44:20
